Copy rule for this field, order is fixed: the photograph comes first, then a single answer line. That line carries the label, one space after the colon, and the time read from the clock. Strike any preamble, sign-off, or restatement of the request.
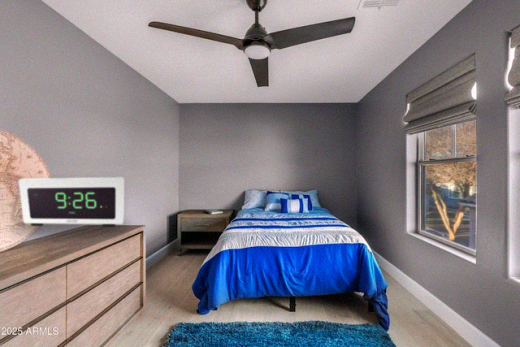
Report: 9:26
